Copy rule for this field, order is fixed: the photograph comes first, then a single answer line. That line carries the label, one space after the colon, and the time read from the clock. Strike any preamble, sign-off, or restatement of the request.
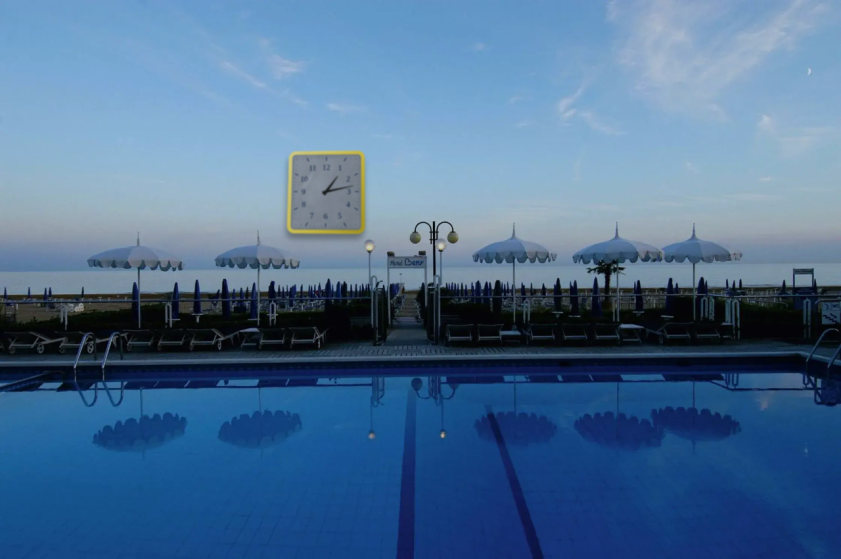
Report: 1:13
